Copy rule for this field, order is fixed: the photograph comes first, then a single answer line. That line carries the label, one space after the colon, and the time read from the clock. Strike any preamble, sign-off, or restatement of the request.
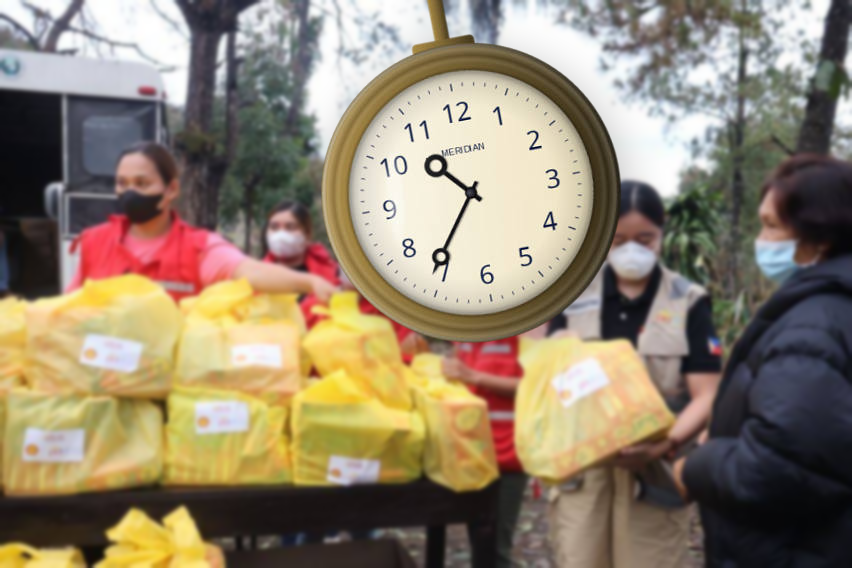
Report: 10:36
